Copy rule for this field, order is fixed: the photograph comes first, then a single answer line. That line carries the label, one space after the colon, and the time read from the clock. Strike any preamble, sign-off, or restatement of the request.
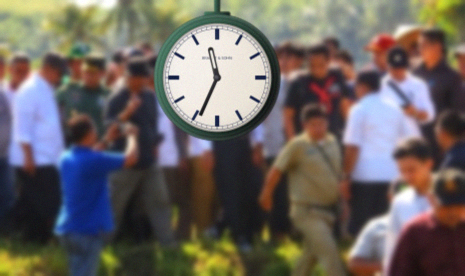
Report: 11:34
